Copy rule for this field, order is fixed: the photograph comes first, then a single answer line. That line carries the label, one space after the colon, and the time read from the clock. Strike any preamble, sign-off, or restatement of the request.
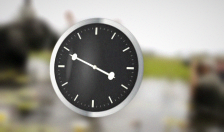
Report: 3:49
